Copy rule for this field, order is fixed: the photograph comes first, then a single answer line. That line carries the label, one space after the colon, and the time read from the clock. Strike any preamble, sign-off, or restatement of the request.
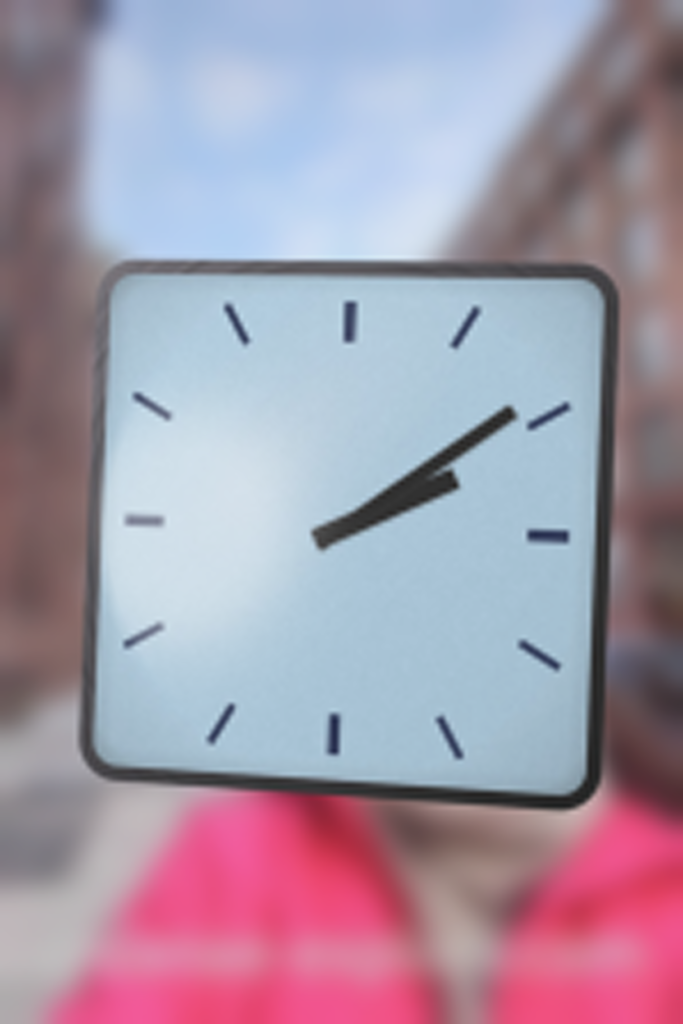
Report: 2:09
